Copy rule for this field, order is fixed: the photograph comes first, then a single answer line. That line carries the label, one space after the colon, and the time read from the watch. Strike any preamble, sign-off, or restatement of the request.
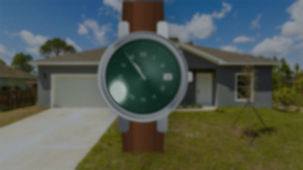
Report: 10:54
